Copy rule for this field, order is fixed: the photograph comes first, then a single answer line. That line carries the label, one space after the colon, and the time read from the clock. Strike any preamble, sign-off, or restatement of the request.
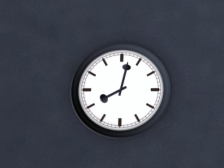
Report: 8:02
